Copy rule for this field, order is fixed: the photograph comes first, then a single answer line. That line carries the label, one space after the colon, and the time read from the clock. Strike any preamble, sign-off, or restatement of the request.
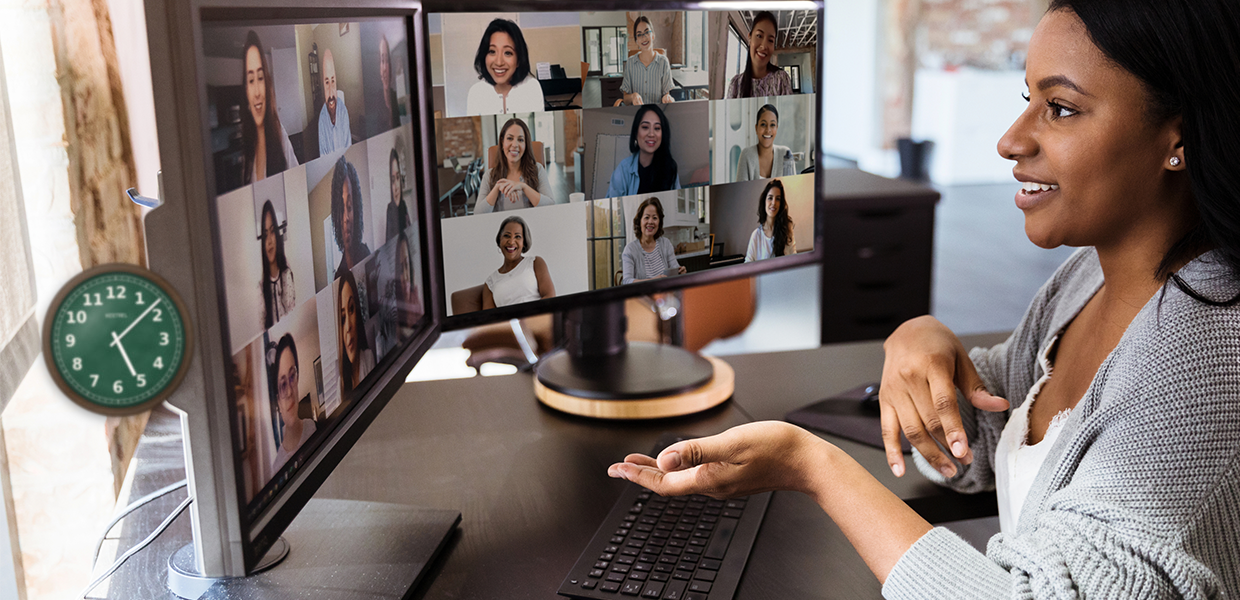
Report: 5:08
